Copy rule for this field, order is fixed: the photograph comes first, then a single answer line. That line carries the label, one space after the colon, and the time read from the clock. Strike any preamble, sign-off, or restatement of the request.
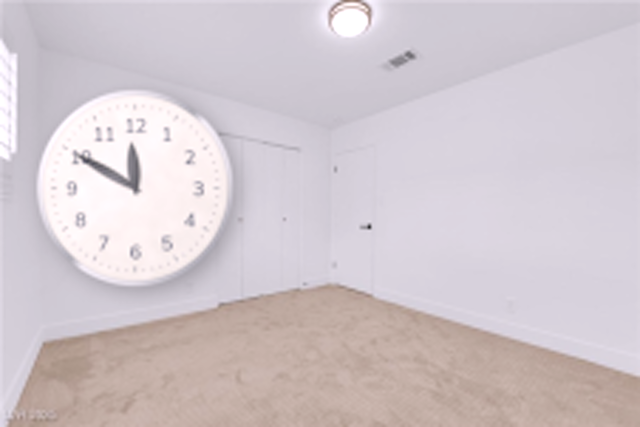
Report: 11:50
